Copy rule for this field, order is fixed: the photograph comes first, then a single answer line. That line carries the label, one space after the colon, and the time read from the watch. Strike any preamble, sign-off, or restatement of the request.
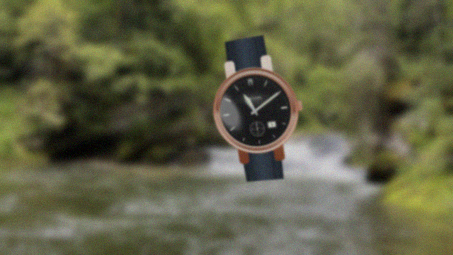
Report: 11:10
